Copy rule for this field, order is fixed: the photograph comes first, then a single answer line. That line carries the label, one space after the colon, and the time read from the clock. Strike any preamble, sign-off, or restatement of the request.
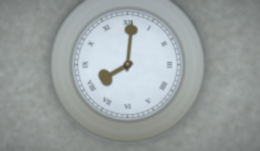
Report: 8:01
